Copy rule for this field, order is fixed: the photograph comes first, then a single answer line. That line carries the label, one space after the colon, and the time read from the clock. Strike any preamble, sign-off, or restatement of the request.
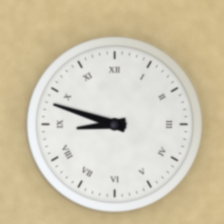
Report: 8:48
